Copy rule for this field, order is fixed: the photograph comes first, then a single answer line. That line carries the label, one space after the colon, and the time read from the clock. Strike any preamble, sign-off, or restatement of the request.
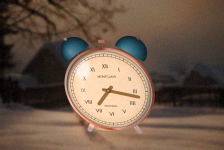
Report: 7:17
